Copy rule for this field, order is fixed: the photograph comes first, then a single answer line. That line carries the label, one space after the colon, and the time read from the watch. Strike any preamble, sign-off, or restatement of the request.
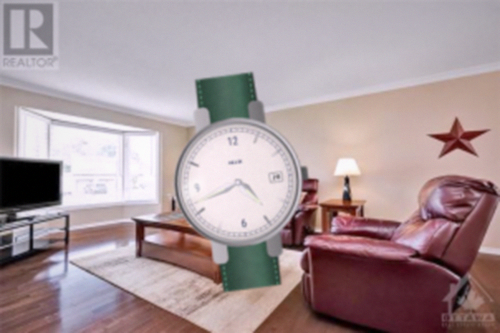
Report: 4:42
